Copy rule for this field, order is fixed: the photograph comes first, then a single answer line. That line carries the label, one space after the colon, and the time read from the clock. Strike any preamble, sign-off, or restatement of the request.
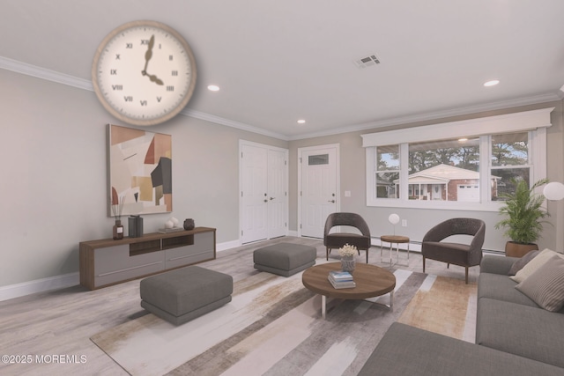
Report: 4:02
